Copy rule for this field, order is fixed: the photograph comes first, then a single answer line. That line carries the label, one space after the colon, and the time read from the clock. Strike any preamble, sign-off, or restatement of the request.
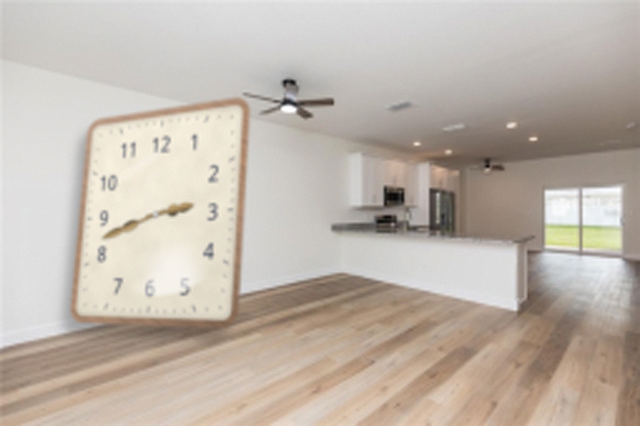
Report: 2:42
